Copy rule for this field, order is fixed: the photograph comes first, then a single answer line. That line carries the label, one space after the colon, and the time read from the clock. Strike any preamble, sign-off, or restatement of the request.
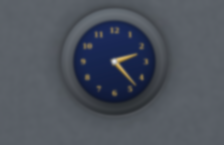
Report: 2:23
